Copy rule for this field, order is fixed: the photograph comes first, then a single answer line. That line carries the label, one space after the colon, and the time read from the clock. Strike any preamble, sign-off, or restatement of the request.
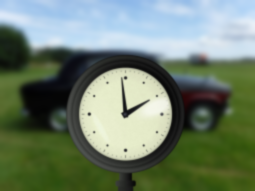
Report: 1:59
